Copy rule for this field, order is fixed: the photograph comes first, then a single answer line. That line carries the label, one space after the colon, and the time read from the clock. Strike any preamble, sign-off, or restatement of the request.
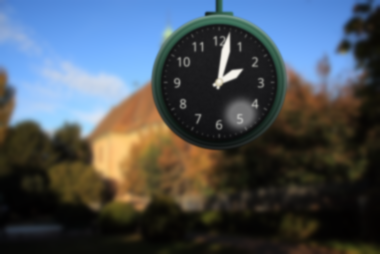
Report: 2:02
